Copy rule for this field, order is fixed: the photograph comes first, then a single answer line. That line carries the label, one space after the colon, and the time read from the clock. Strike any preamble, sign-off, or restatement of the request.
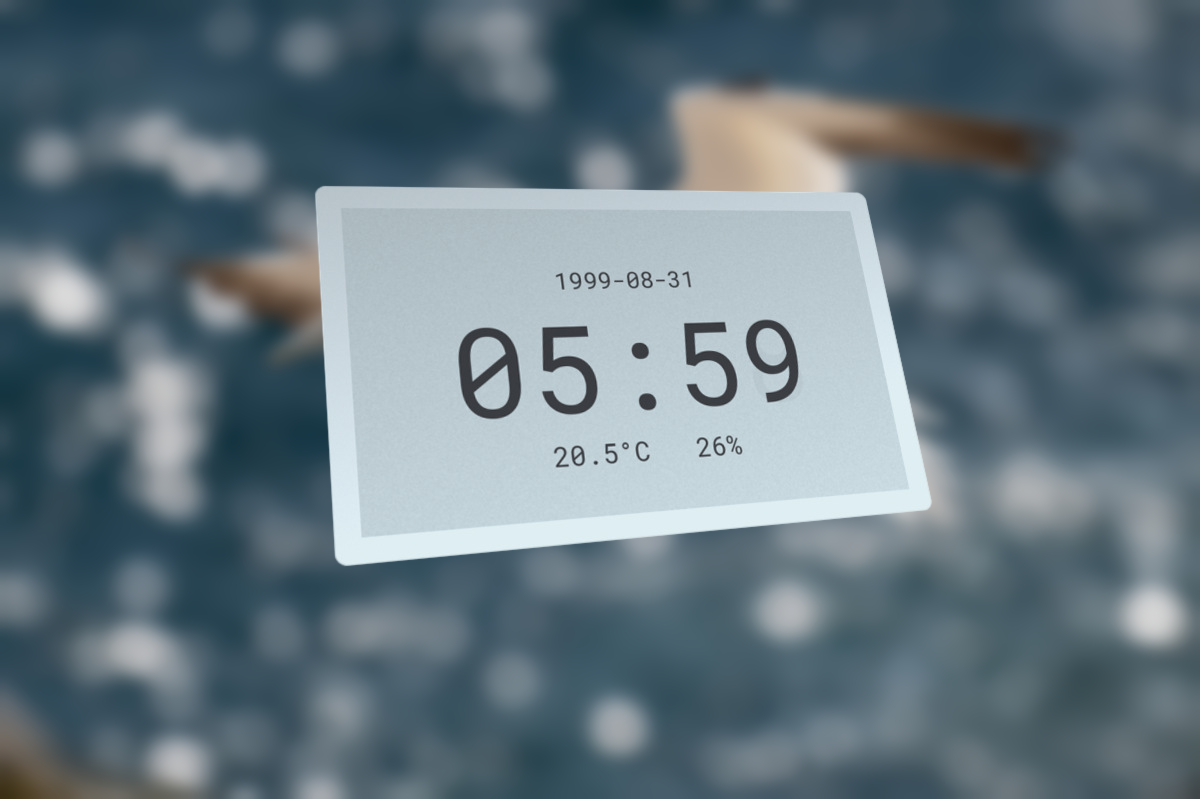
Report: 5:59
